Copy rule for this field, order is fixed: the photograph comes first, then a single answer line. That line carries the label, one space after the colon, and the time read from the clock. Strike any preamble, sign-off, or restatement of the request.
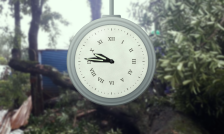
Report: 9:46
